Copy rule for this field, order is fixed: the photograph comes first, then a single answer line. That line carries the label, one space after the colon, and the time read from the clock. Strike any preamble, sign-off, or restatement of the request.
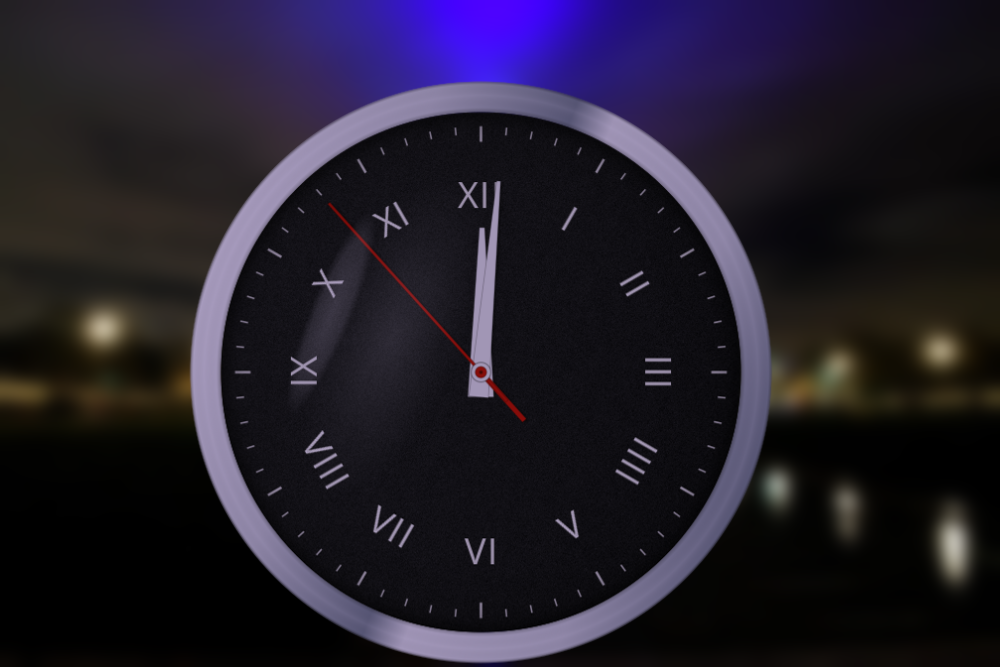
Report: 12:00:53
